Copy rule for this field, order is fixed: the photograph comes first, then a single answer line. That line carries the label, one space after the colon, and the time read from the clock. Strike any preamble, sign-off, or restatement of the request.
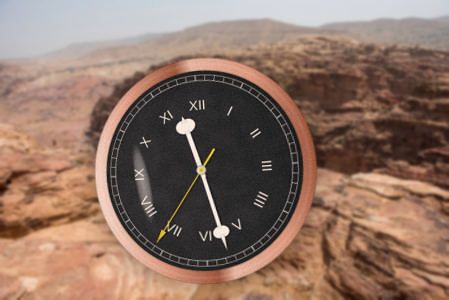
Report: 11:27:36
